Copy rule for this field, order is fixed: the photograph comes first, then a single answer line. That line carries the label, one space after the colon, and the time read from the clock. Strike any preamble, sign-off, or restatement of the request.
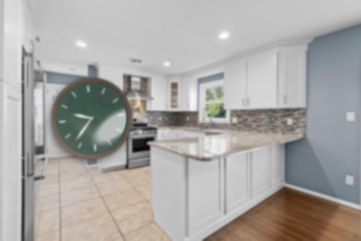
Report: 9:37
